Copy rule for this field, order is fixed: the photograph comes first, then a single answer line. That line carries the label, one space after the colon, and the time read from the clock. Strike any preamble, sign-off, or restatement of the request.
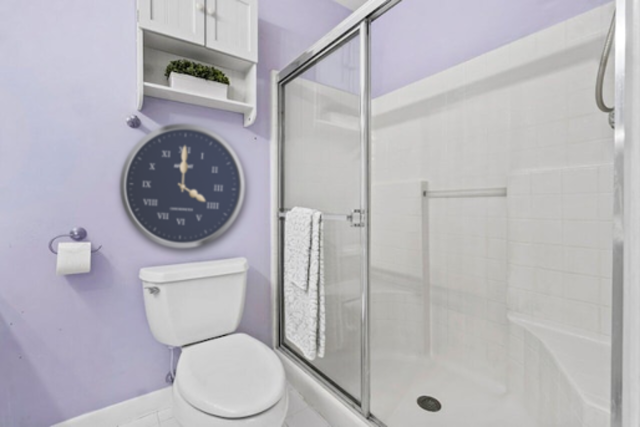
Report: 4:00
